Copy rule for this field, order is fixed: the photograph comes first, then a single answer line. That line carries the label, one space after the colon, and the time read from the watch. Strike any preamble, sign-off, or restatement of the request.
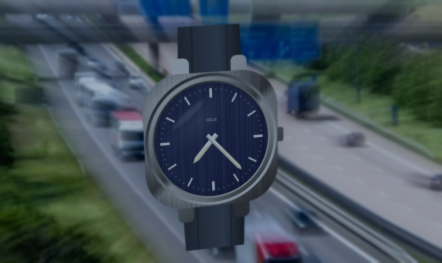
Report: 7:23
